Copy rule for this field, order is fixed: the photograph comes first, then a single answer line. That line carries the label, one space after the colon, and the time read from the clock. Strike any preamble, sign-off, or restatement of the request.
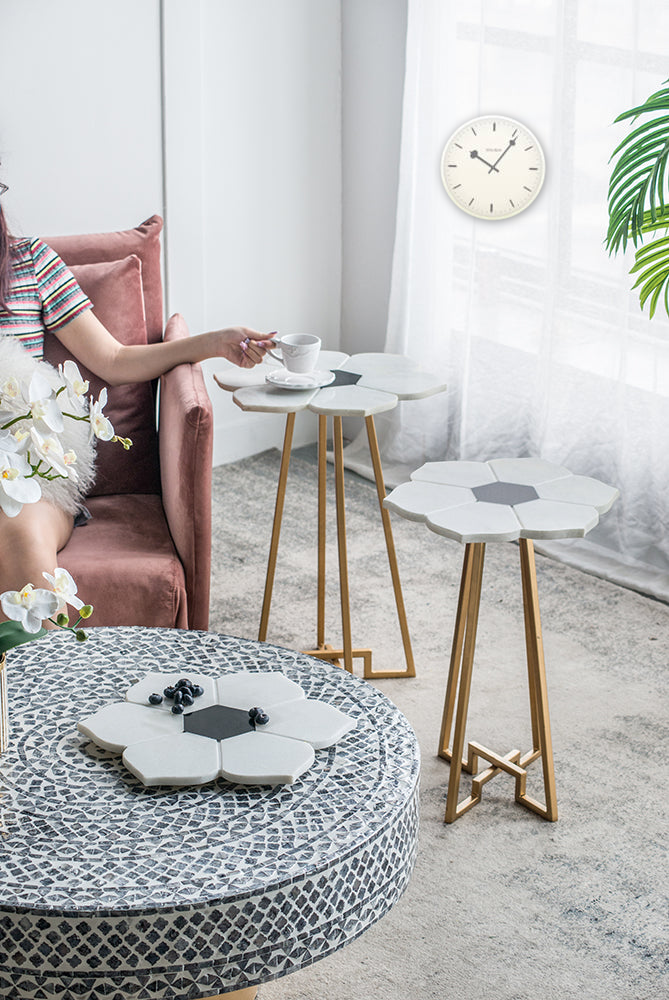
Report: 10:06
